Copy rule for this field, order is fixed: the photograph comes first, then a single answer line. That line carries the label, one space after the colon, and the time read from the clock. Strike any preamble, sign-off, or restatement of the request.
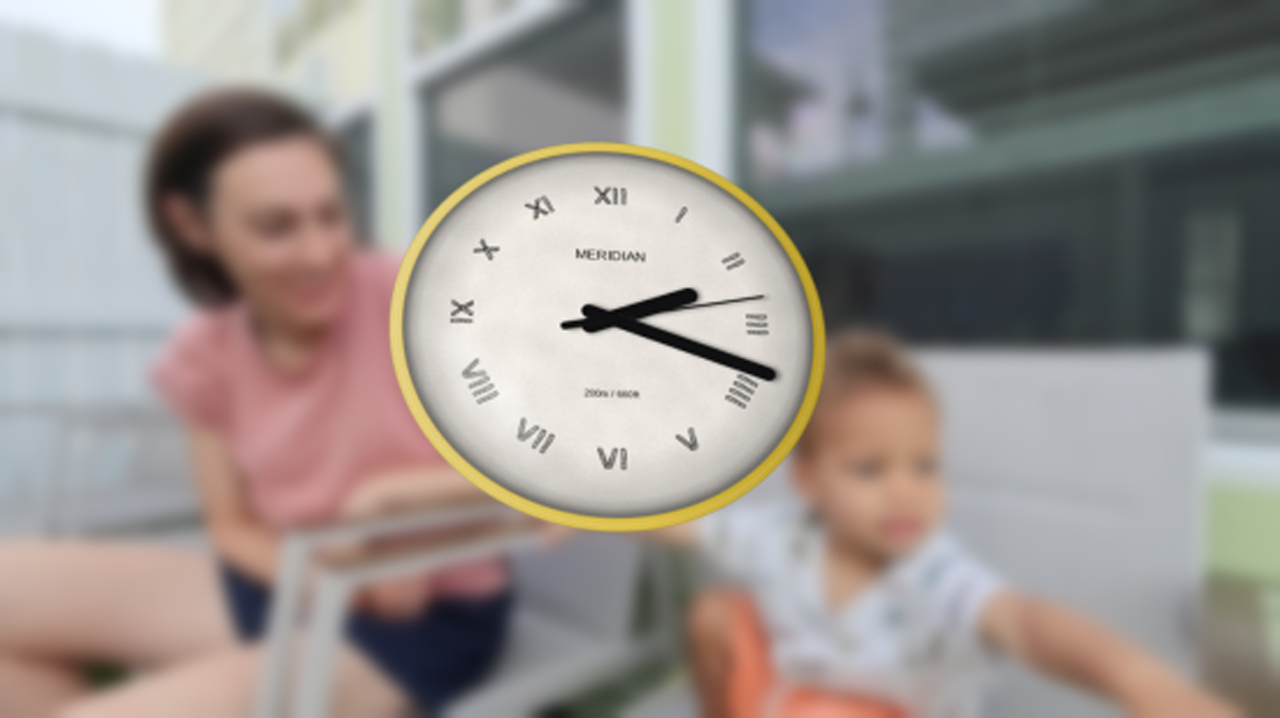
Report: 2:18:13
